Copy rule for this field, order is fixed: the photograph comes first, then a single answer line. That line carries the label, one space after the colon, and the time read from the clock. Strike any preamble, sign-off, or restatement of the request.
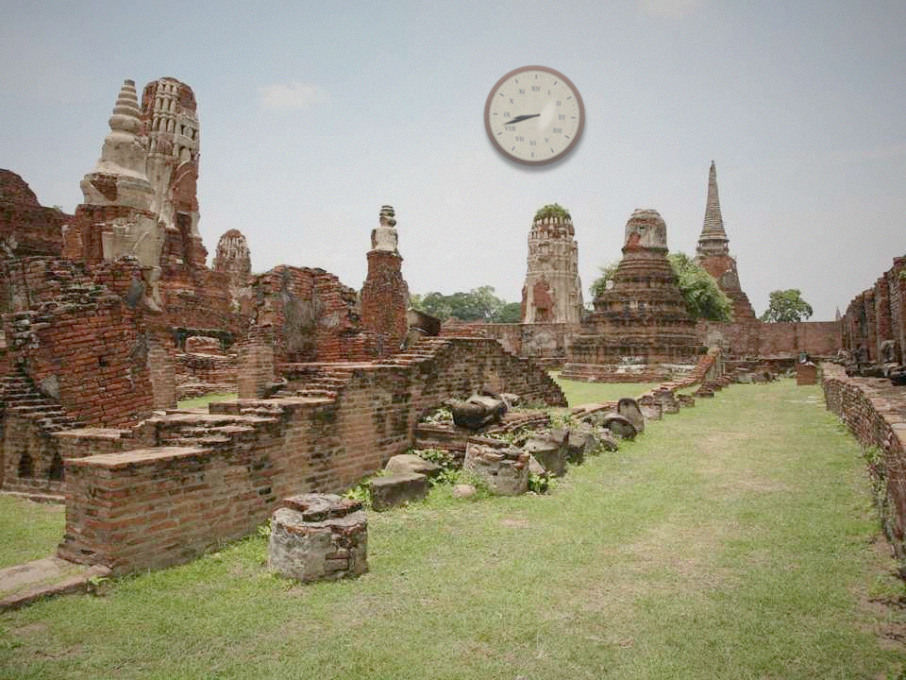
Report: 8:42
